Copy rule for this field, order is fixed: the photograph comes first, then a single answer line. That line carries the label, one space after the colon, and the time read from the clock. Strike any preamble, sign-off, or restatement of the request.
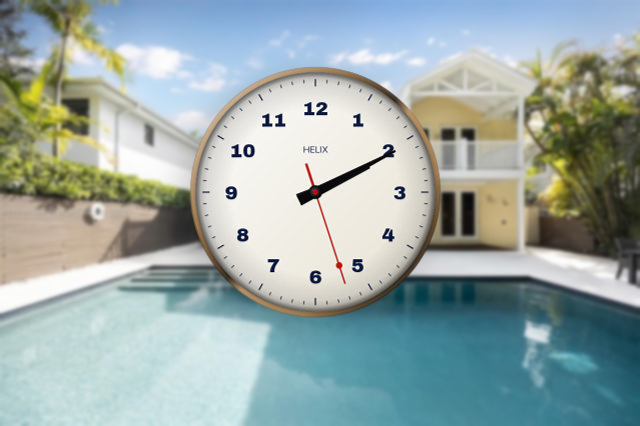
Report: 2:10:27
